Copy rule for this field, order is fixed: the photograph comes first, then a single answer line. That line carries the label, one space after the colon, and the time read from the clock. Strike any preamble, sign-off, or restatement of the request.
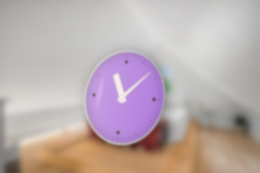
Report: 11:08
